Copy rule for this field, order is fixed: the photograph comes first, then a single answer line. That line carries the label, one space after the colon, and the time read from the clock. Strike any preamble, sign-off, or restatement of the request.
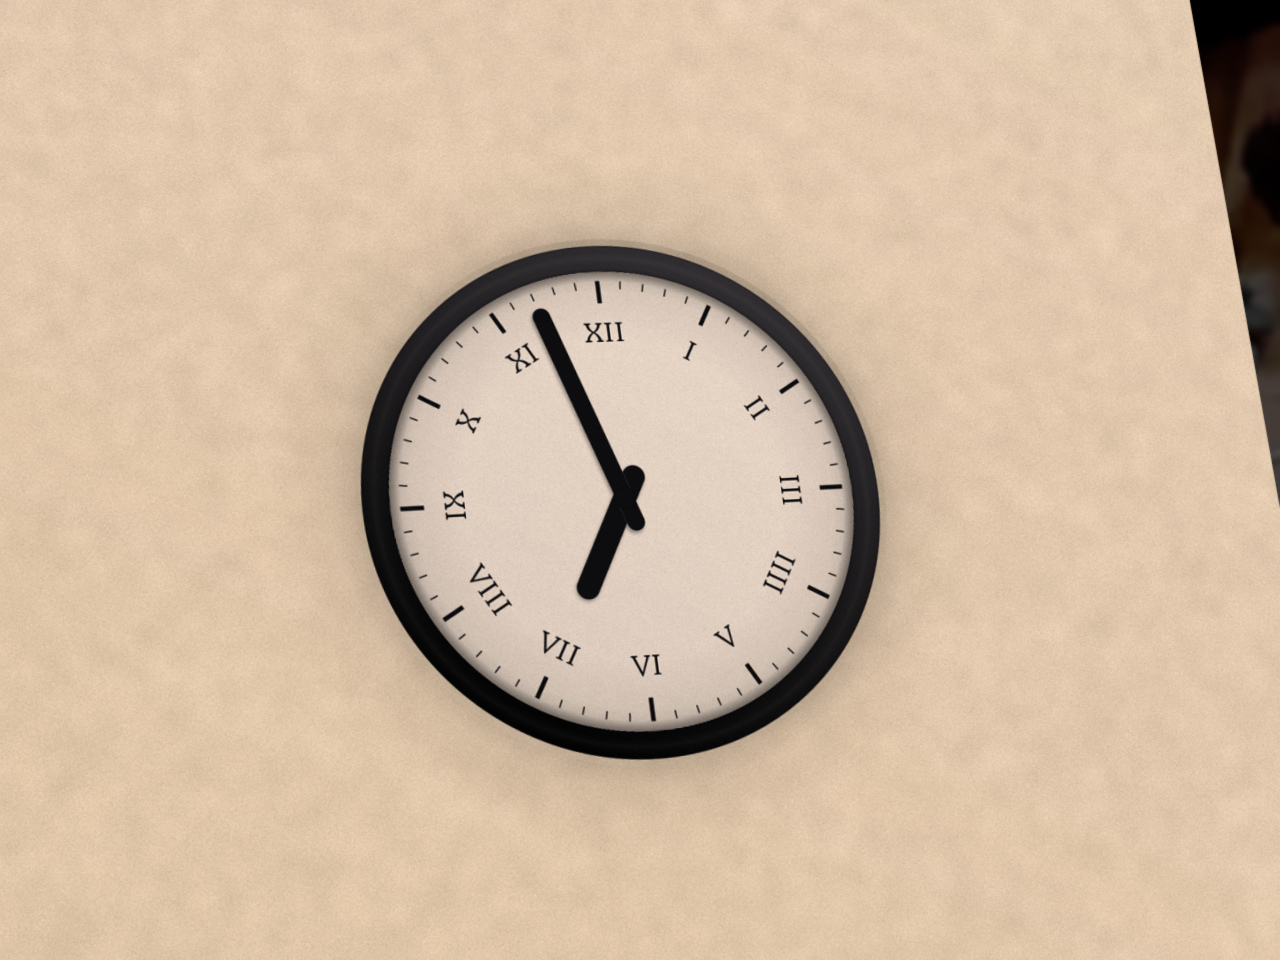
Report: 6:57
